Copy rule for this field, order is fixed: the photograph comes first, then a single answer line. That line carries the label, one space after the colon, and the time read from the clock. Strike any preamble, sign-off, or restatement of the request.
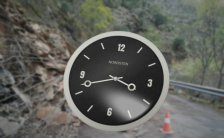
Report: 3:42
